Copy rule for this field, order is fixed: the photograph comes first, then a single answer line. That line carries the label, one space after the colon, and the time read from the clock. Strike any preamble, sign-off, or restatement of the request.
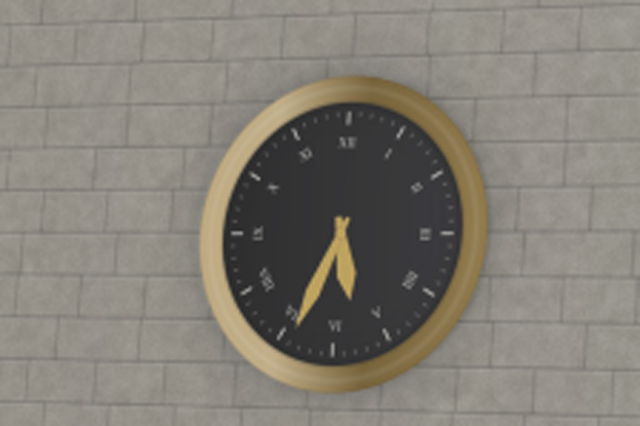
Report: 5:34
